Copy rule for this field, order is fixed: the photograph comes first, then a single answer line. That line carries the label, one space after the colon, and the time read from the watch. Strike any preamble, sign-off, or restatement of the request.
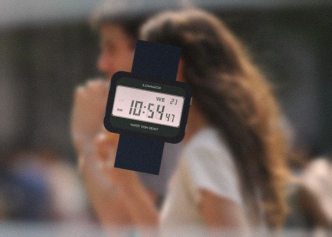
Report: 10:54:47
